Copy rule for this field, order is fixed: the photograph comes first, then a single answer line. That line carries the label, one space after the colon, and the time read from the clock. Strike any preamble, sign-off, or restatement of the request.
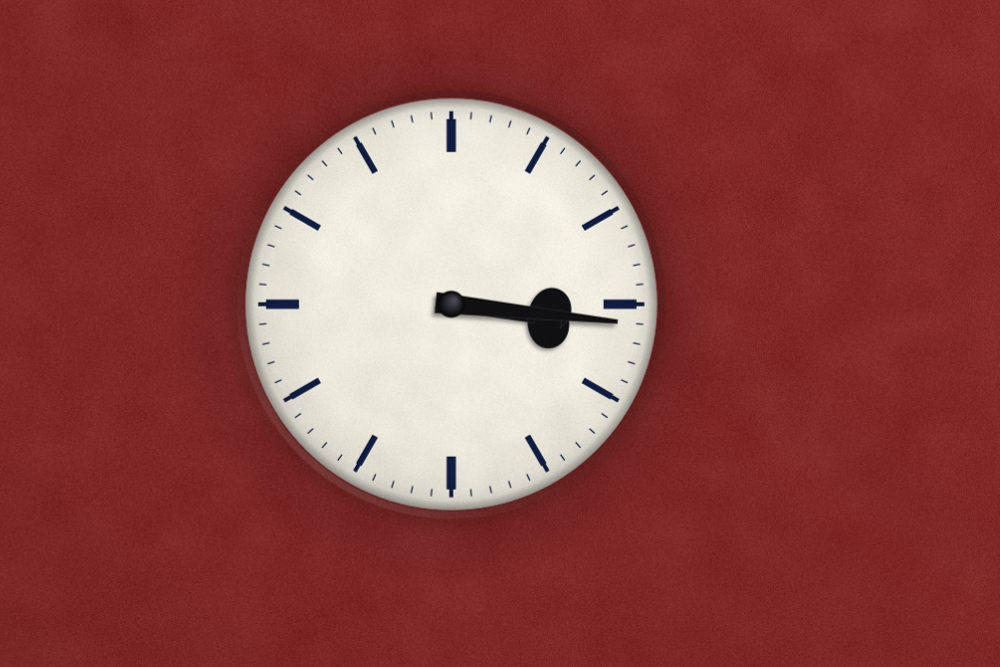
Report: 3:16
